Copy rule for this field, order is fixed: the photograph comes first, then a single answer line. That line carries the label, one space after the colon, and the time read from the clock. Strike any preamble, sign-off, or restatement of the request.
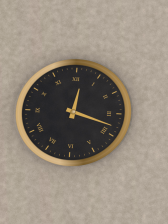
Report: 12:18
